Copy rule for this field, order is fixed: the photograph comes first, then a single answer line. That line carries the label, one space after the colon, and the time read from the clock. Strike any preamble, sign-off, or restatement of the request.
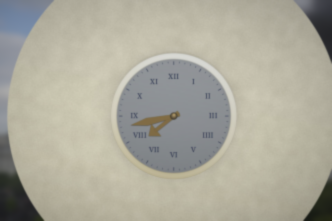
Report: 7:43
